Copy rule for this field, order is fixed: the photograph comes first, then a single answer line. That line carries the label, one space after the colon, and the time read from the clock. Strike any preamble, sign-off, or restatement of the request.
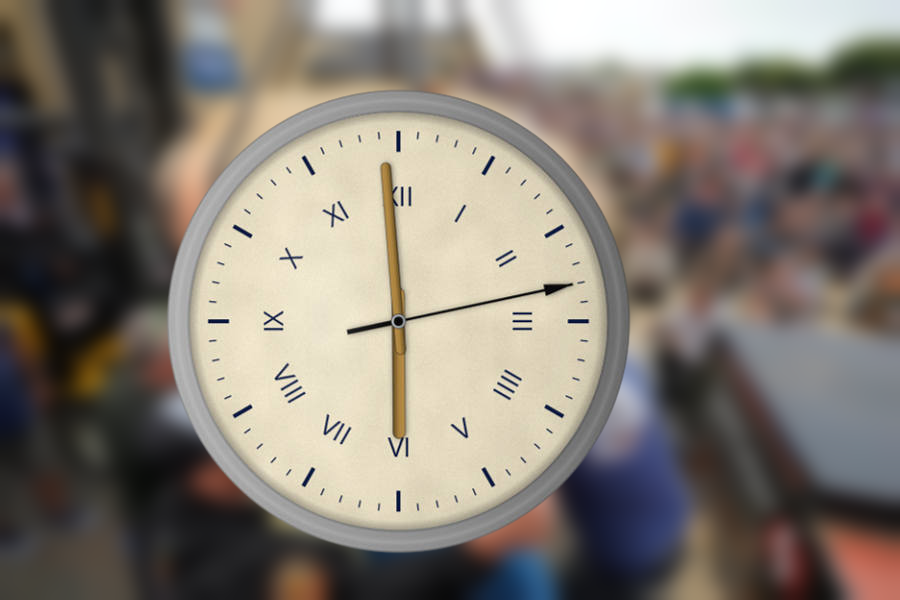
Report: 5:59:13
